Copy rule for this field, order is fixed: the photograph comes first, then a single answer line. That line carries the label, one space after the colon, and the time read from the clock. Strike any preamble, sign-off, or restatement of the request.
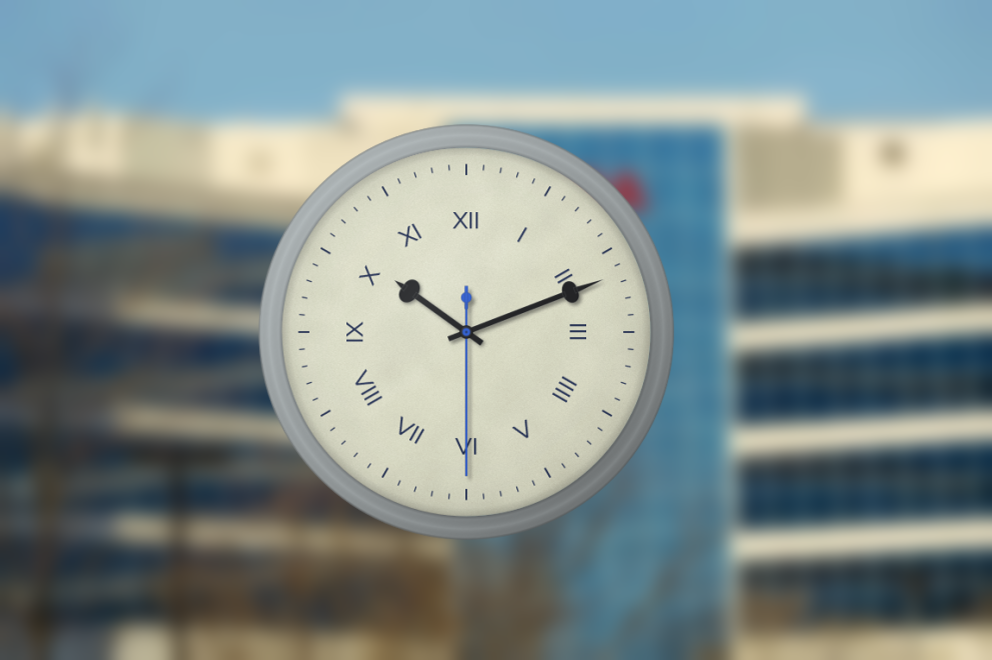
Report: 10:11:30
